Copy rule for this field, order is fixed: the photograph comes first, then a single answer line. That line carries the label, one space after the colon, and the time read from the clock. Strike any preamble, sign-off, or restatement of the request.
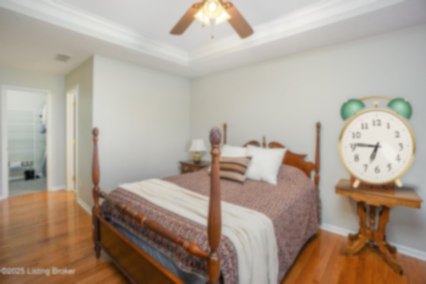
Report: 6:46
